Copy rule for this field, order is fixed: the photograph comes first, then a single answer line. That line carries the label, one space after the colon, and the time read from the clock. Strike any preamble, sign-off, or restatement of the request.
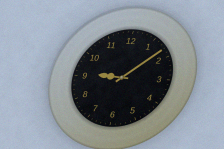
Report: 9:08
